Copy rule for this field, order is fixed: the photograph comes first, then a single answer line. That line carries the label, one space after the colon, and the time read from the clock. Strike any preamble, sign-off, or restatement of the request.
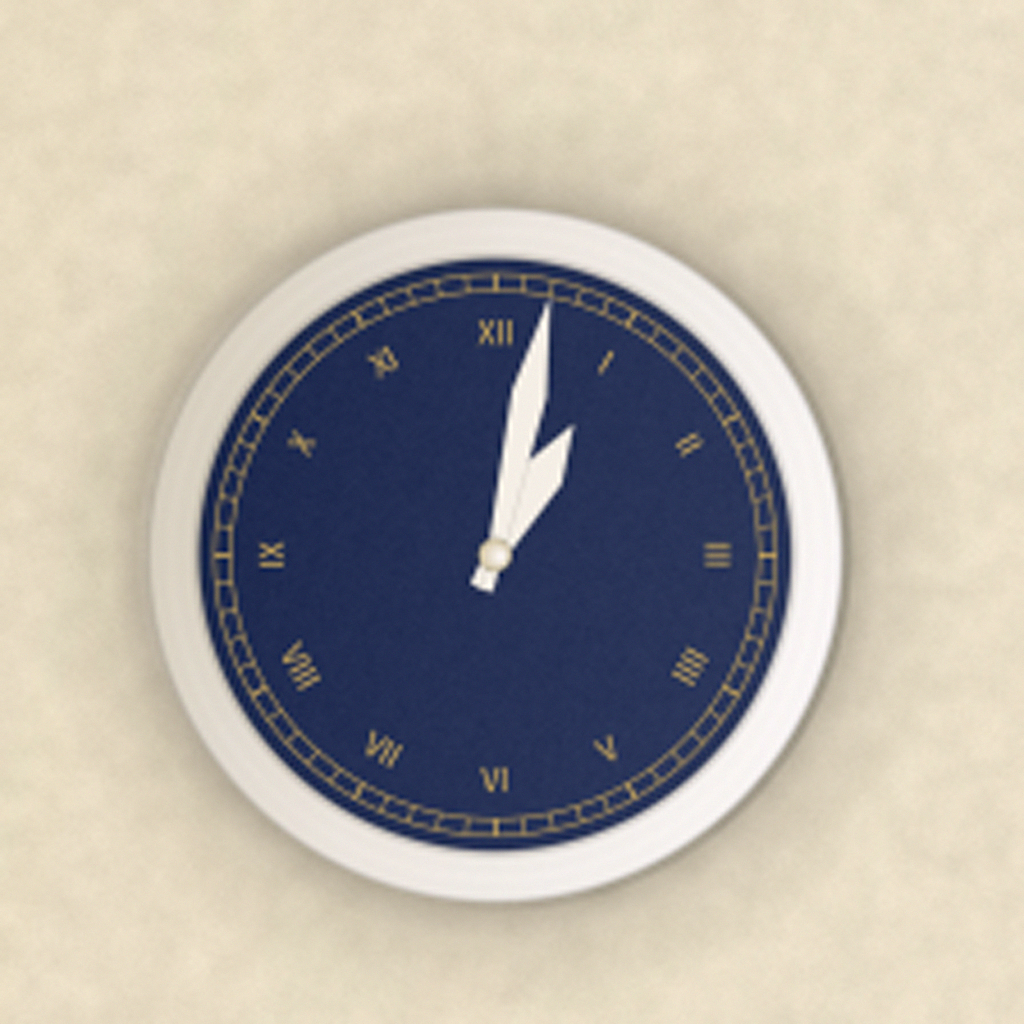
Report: 1:02
